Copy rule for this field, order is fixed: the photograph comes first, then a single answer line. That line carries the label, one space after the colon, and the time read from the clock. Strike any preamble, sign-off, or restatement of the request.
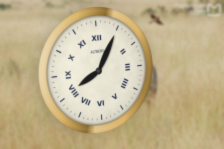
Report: 8:05
